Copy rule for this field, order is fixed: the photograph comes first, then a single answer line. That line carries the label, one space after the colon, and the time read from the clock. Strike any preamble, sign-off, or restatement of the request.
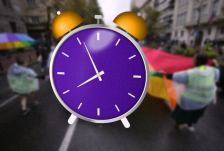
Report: 7:56
